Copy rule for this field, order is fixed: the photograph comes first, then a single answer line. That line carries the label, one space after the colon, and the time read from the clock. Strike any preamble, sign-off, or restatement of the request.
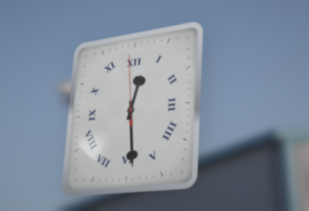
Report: 12:28:59
